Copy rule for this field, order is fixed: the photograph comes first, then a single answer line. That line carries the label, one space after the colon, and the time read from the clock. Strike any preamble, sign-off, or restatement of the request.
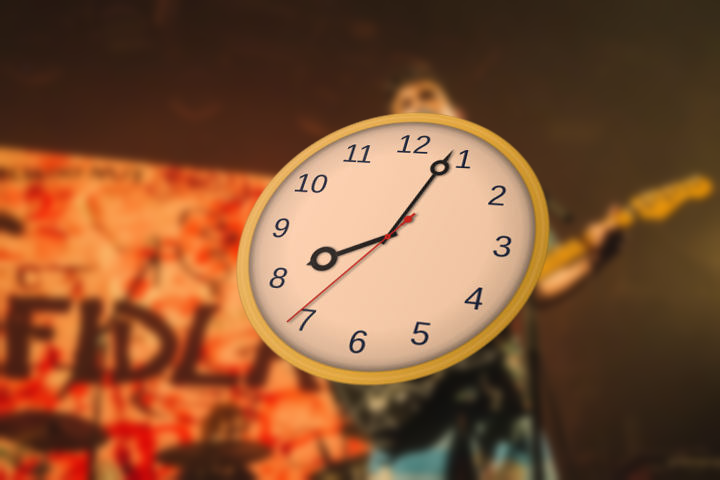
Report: 8:03:36
